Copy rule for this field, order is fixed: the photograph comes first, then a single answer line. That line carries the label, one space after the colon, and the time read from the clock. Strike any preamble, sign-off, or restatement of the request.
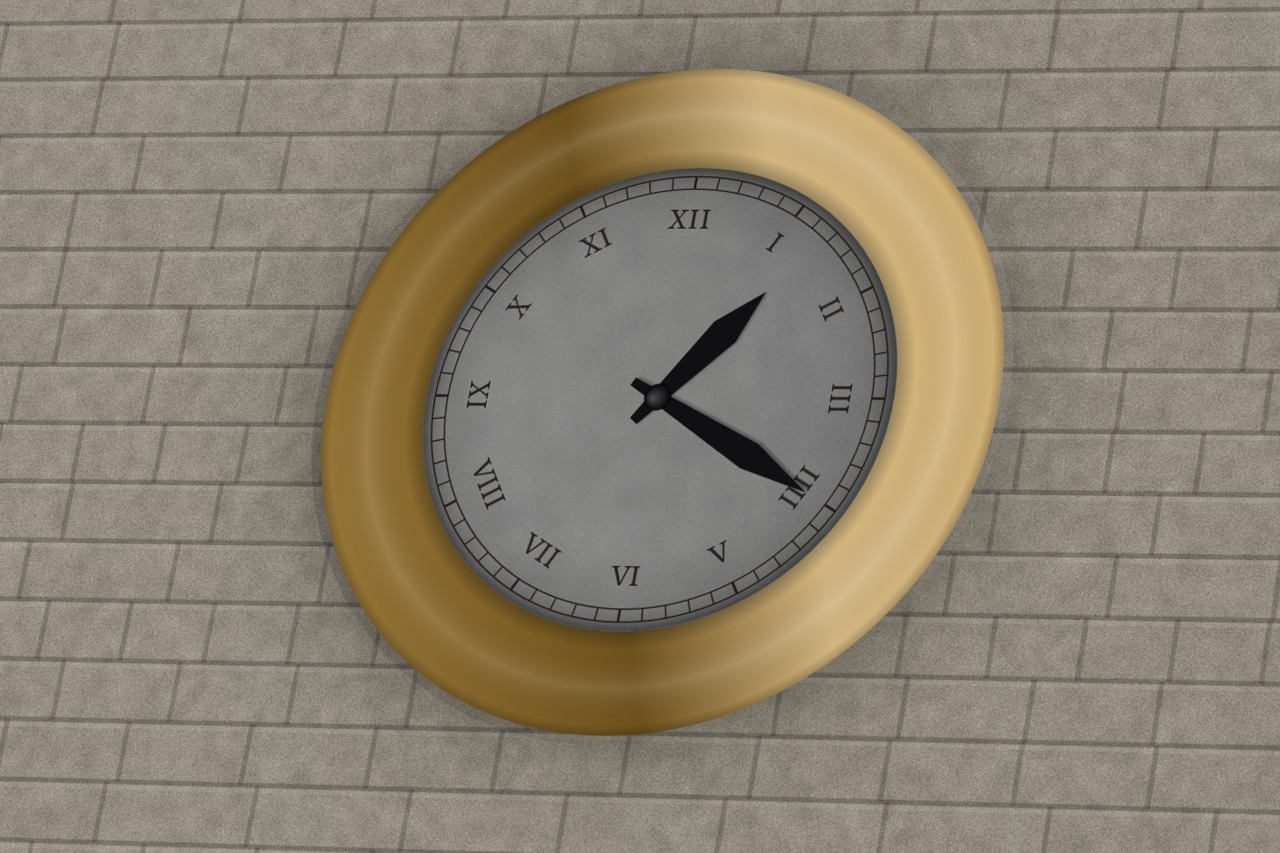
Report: 1:20
